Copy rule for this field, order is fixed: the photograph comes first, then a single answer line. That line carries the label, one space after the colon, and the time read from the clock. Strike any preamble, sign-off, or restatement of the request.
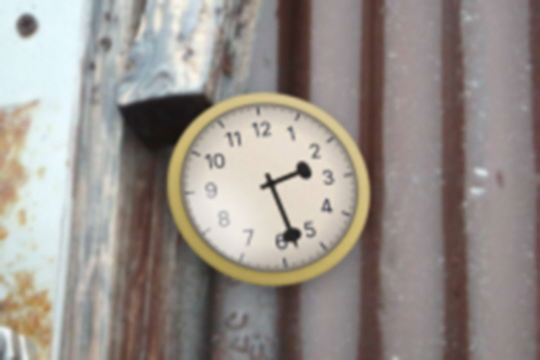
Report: 2:28
